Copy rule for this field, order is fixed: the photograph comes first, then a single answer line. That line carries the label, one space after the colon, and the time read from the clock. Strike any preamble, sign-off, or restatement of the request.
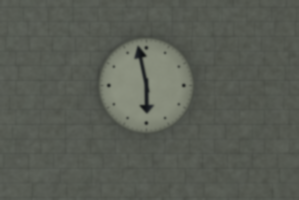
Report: 5:58
